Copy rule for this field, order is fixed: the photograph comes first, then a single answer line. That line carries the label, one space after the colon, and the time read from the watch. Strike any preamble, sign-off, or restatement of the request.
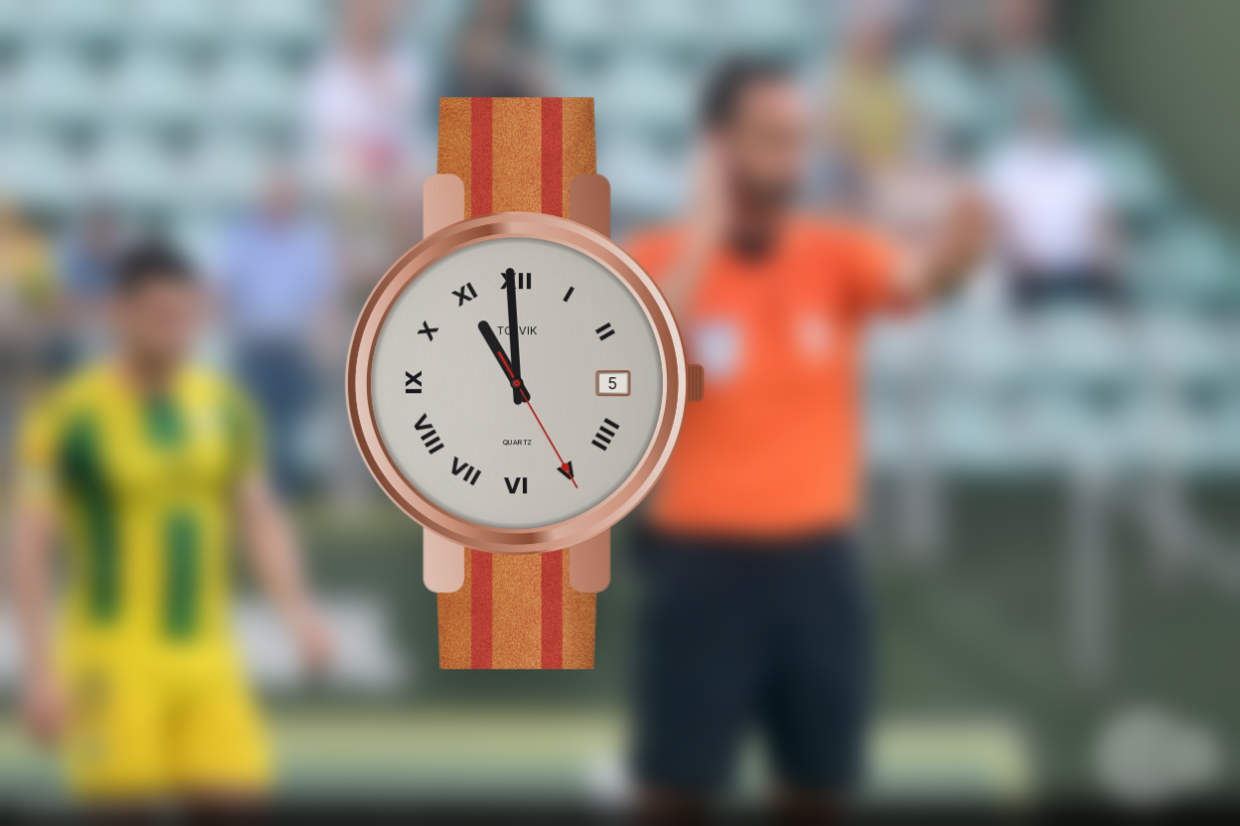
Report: 10:59:25
